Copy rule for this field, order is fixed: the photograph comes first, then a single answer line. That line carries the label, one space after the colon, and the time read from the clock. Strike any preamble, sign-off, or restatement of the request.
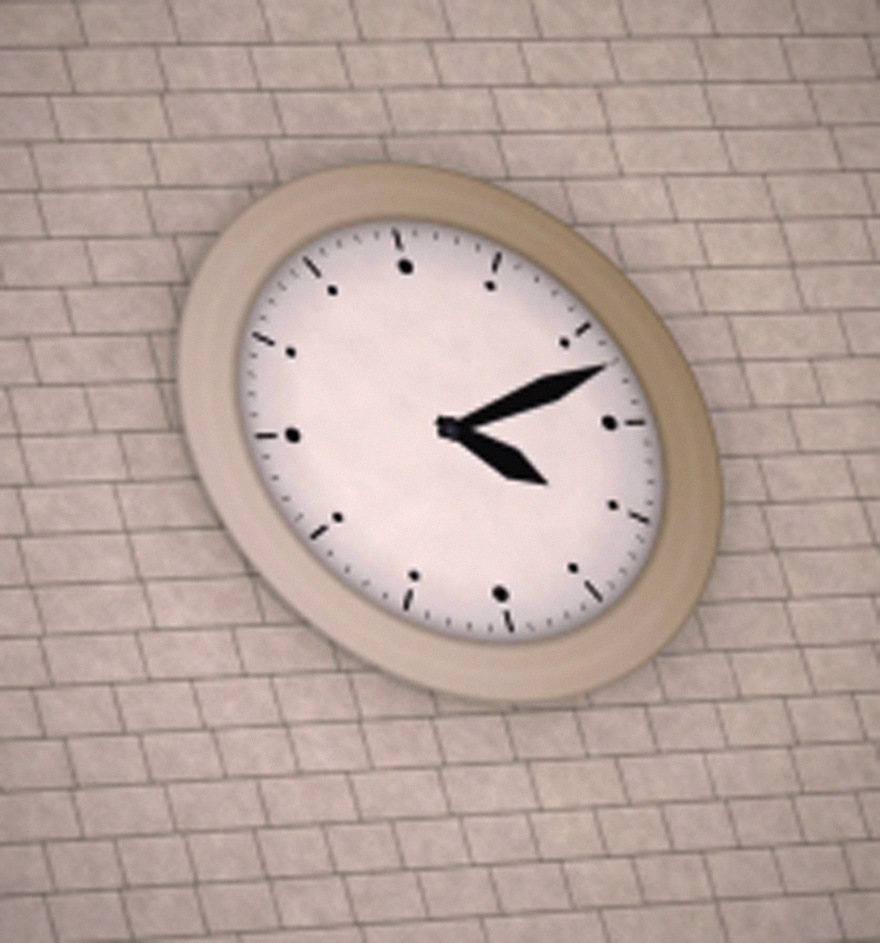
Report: 4:12
